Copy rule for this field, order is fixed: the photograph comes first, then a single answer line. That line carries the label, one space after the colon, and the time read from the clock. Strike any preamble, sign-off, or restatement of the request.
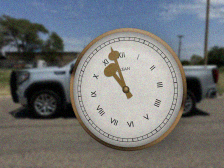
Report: 10:58
